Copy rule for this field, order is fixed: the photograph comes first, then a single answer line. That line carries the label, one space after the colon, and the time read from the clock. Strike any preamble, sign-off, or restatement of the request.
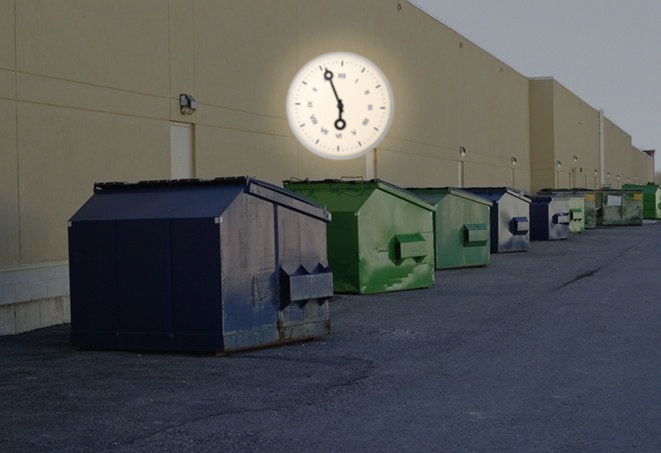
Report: 5:56
